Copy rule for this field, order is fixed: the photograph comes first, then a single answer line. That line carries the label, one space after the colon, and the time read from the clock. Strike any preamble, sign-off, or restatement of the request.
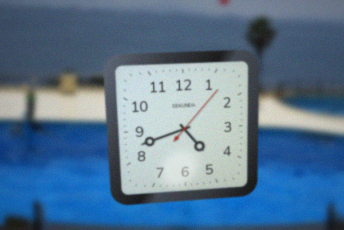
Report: 4:42:07
